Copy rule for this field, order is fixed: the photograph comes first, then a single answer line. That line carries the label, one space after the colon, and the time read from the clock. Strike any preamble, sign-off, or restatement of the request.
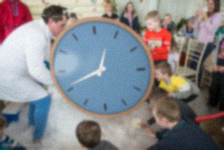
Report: 12:41
